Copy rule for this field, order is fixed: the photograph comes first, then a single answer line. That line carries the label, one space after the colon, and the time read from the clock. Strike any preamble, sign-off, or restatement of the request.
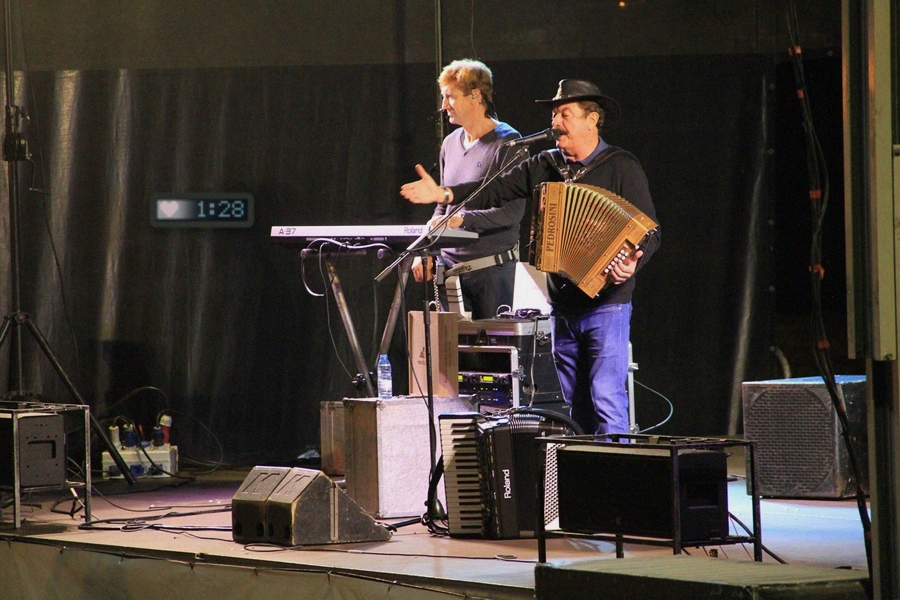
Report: 1:28
